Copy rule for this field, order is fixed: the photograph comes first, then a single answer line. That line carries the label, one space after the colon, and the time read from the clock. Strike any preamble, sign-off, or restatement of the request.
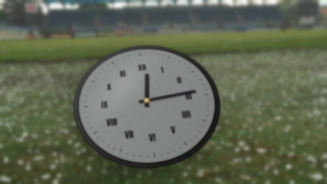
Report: 12:14
